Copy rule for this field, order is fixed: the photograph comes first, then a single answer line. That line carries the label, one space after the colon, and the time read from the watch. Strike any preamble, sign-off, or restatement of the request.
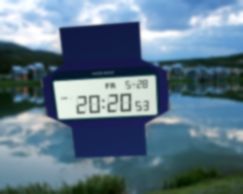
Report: 20:20
